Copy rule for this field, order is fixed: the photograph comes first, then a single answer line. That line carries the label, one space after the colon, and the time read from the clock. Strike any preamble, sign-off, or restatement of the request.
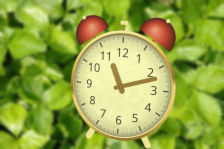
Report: 11:12
